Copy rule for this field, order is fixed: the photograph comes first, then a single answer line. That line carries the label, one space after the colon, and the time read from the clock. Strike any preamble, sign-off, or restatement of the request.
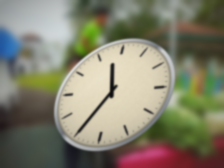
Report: 11:35
